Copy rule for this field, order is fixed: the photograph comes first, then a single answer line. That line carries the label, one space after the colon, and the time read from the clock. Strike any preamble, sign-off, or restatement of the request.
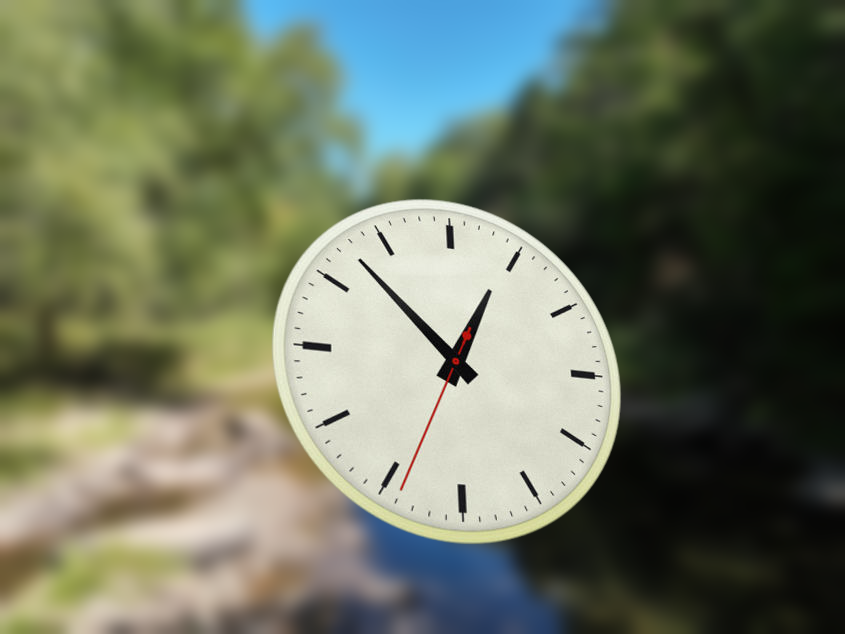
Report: 12:52:34
